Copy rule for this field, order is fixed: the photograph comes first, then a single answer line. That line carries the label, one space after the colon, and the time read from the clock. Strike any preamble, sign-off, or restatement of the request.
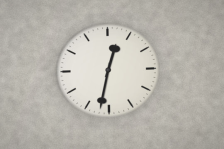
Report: 12:32
